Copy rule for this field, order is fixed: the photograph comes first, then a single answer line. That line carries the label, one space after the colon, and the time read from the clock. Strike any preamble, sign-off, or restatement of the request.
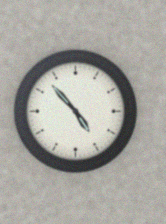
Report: 4:53
